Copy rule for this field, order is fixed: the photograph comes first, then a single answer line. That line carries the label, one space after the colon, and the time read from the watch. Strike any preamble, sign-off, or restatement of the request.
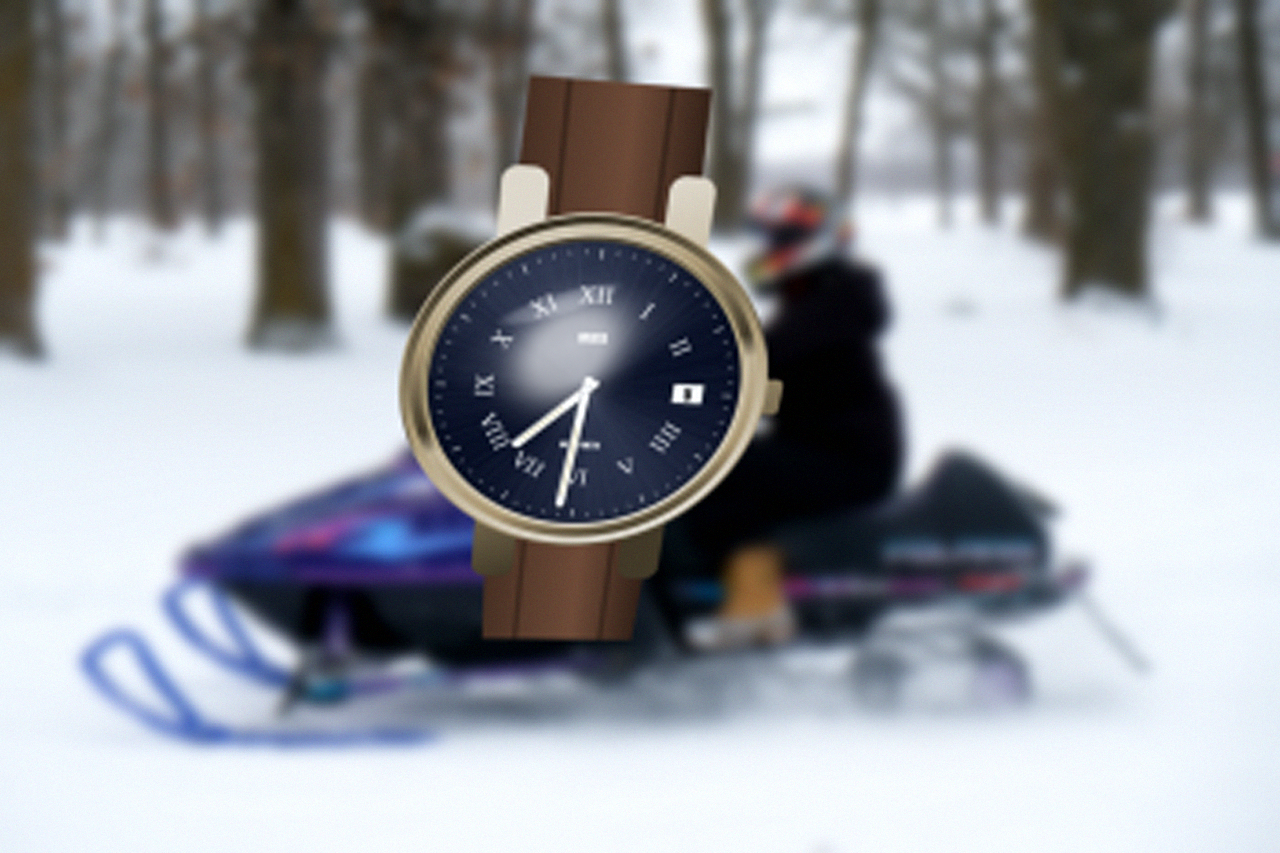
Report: 7:31
